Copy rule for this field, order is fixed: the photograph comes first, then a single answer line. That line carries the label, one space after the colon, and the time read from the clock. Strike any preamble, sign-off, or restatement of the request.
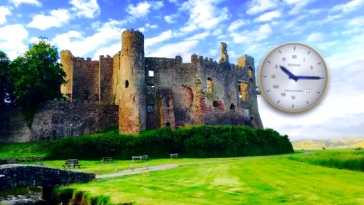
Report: 10:15
